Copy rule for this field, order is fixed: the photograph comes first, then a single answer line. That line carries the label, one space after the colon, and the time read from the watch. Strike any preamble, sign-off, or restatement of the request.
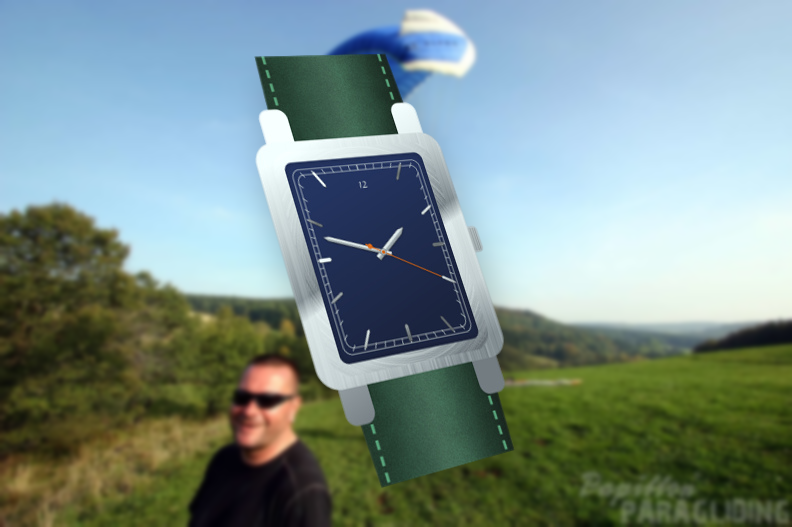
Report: 1:48:20
